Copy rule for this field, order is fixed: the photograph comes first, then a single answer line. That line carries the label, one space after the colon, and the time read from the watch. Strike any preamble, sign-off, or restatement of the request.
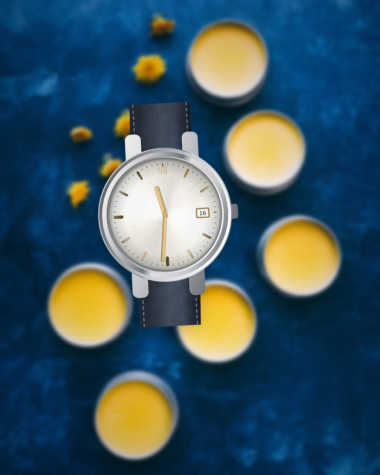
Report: 11:31
